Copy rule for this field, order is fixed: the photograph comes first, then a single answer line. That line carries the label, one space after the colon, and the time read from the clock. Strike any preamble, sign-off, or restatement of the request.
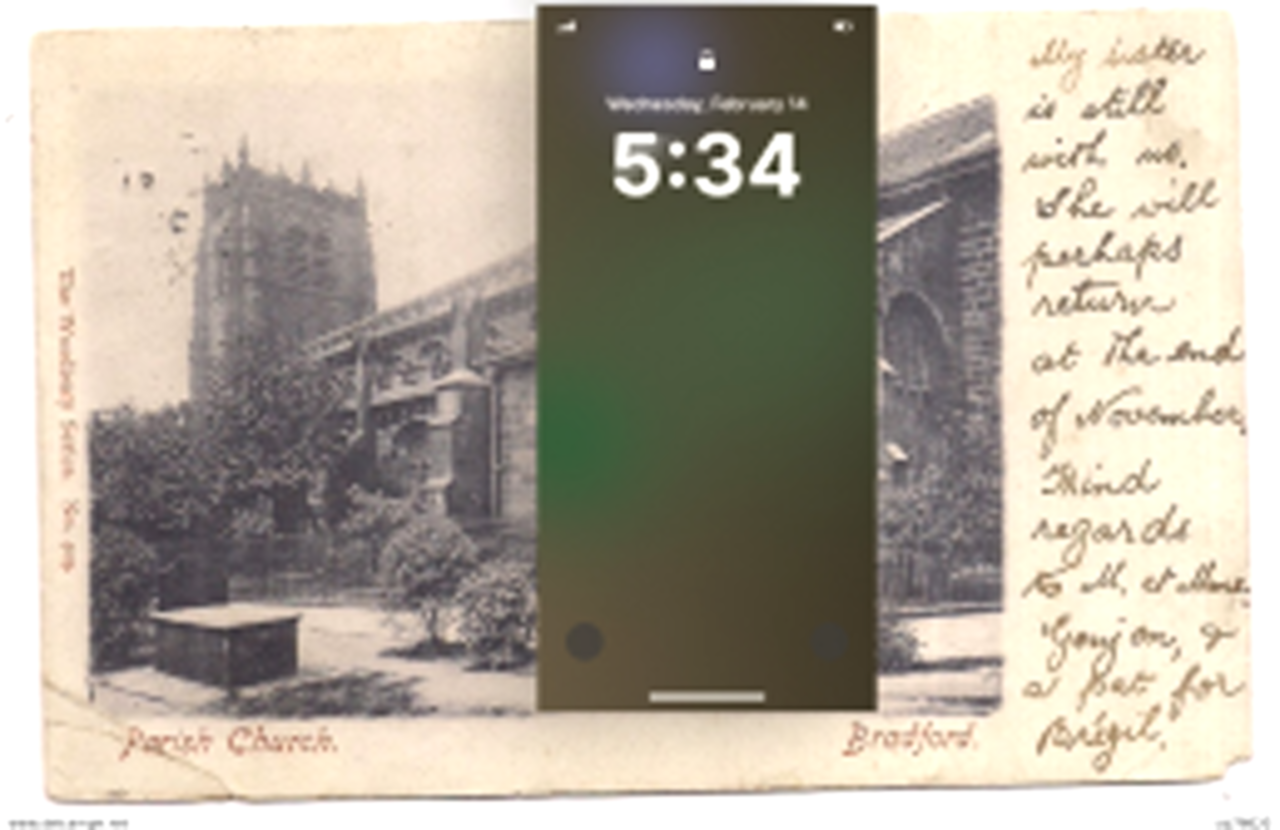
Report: 5:34
